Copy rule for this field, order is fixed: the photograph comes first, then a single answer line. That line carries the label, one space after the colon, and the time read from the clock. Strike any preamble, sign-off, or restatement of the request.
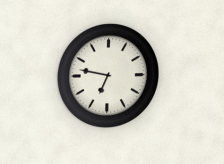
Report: 6:47
